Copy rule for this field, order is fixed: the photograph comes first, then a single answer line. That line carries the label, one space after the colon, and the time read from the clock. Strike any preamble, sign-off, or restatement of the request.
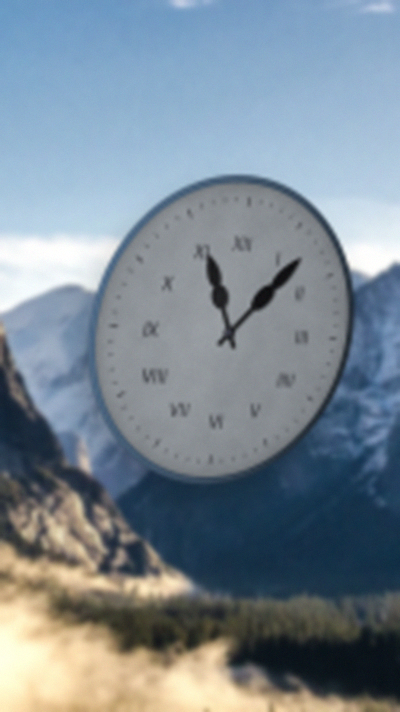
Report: 11:07
